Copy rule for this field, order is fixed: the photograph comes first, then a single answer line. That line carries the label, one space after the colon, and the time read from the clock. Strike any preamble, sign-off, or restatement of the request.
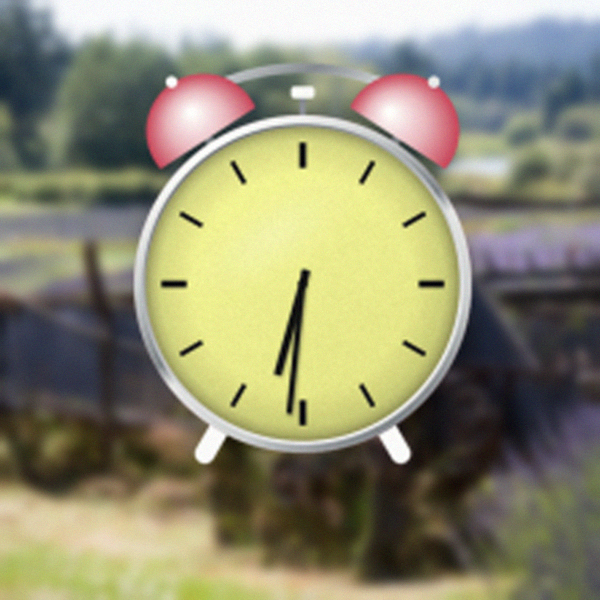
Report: 6:31
